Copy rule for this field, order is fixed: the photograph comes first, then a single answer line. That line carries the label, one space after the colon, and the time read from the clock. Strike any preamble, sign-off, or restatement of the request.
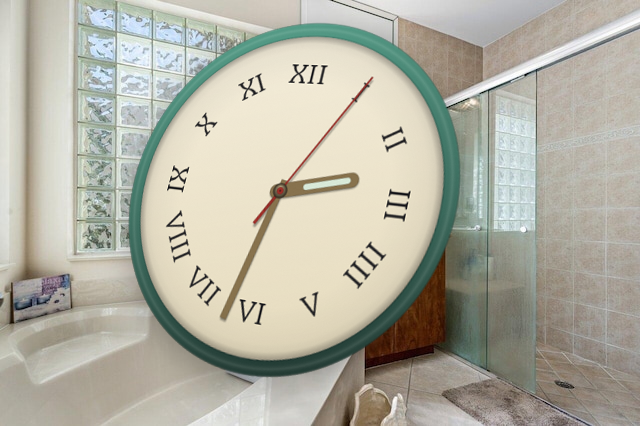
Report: 2:32:05
